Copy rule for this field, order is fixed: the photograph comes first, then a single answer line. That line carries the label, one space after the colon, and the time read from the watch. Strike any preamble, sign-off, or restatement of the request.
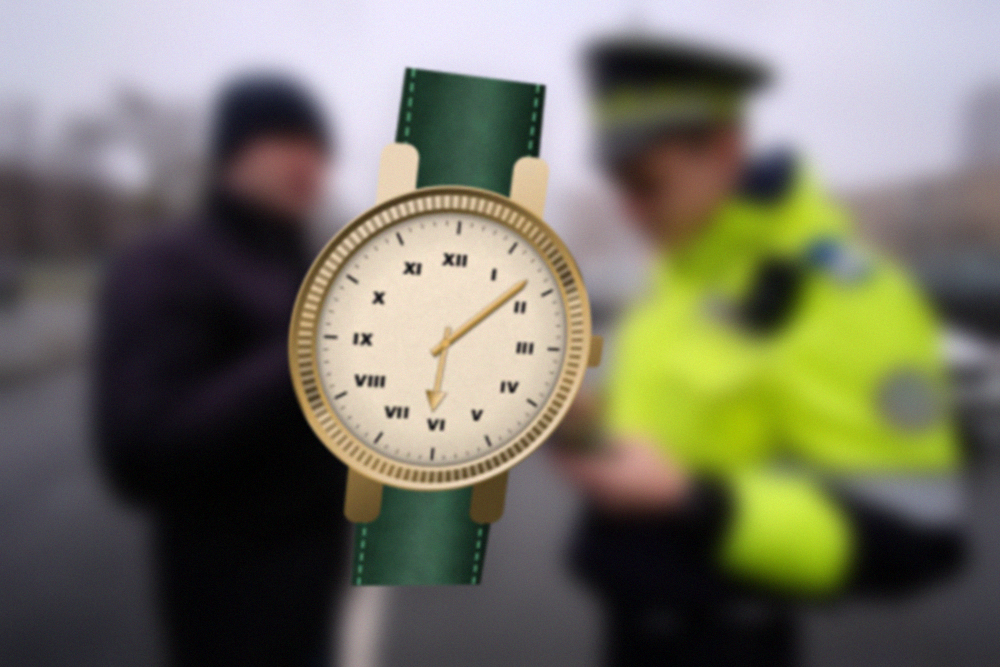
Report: 6:08
